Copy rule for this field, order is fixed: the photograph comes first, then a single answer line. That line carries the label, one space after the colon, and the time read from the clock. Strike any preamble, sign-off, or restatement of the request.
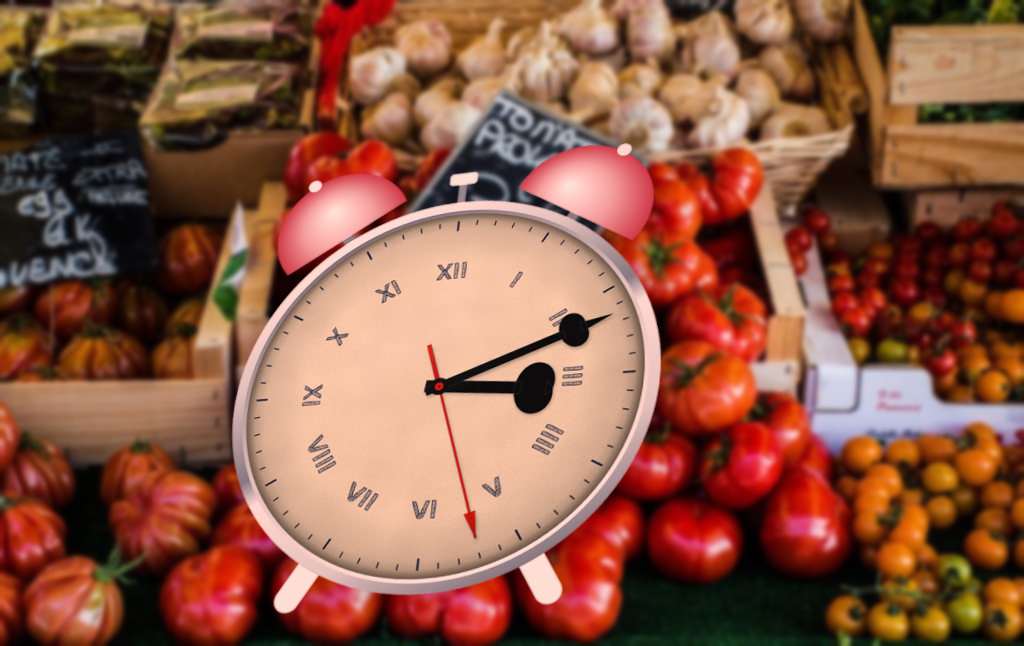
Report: 3:11:27
